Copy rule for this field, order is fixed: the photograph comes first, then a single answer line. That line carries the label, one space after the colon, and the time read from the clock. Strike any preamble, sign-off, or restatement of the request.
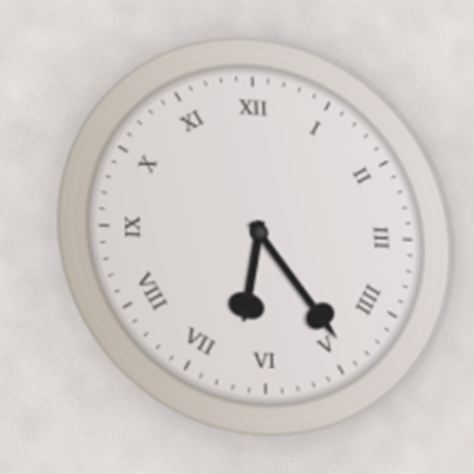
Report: 6:24
